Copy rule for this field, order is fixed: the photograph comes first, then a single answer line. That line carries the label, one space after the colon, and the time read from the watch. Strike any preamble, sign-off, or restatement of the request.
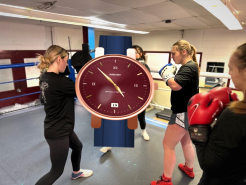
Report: 4:53
